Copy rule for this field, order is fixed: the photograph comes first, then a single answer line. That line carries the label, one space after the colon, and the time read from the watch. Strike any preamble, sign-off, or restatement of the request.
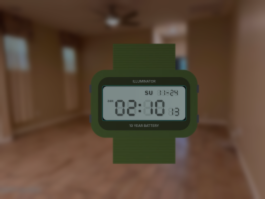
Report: 2:10
